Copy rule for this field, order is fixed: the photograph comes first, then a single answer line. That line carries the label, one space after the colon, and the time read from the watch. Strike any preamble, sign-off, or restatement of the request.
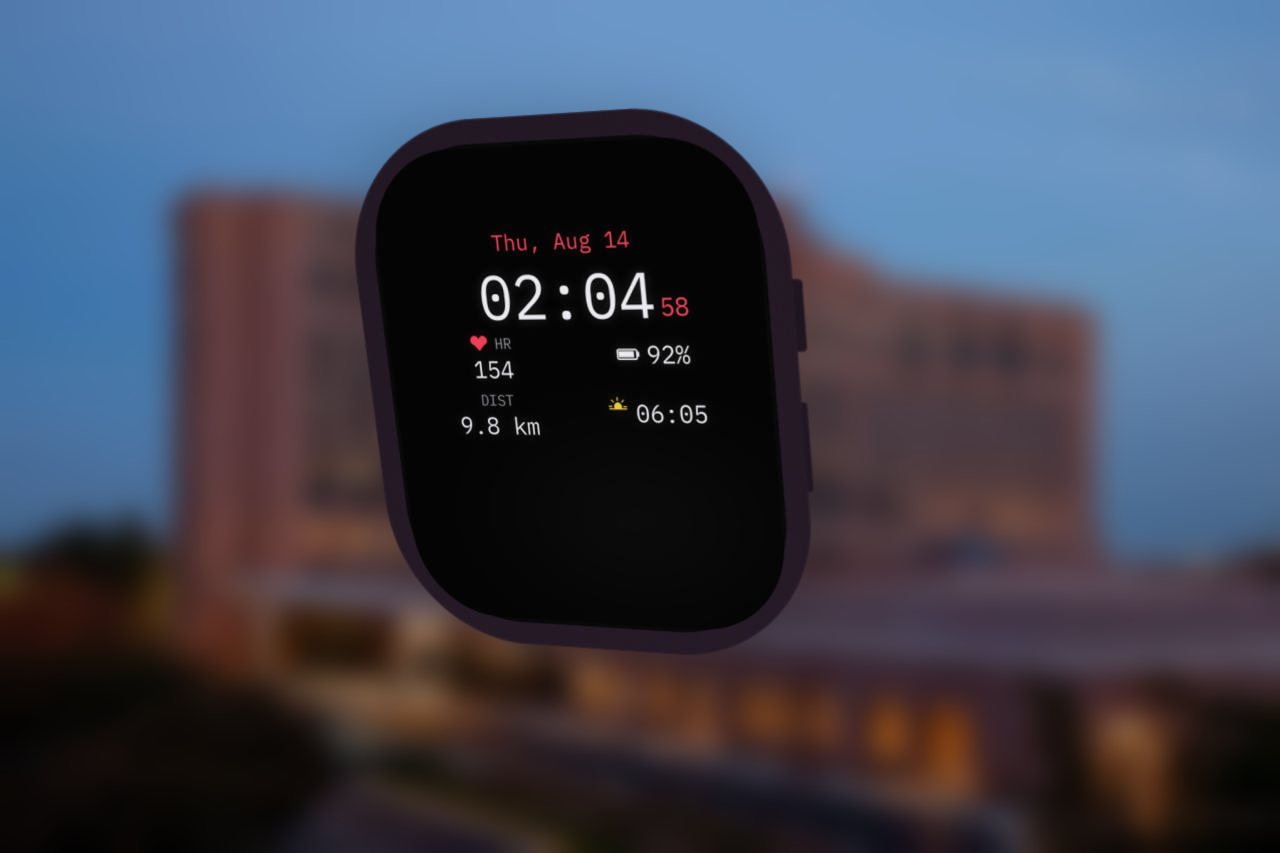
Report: 2:04:58
